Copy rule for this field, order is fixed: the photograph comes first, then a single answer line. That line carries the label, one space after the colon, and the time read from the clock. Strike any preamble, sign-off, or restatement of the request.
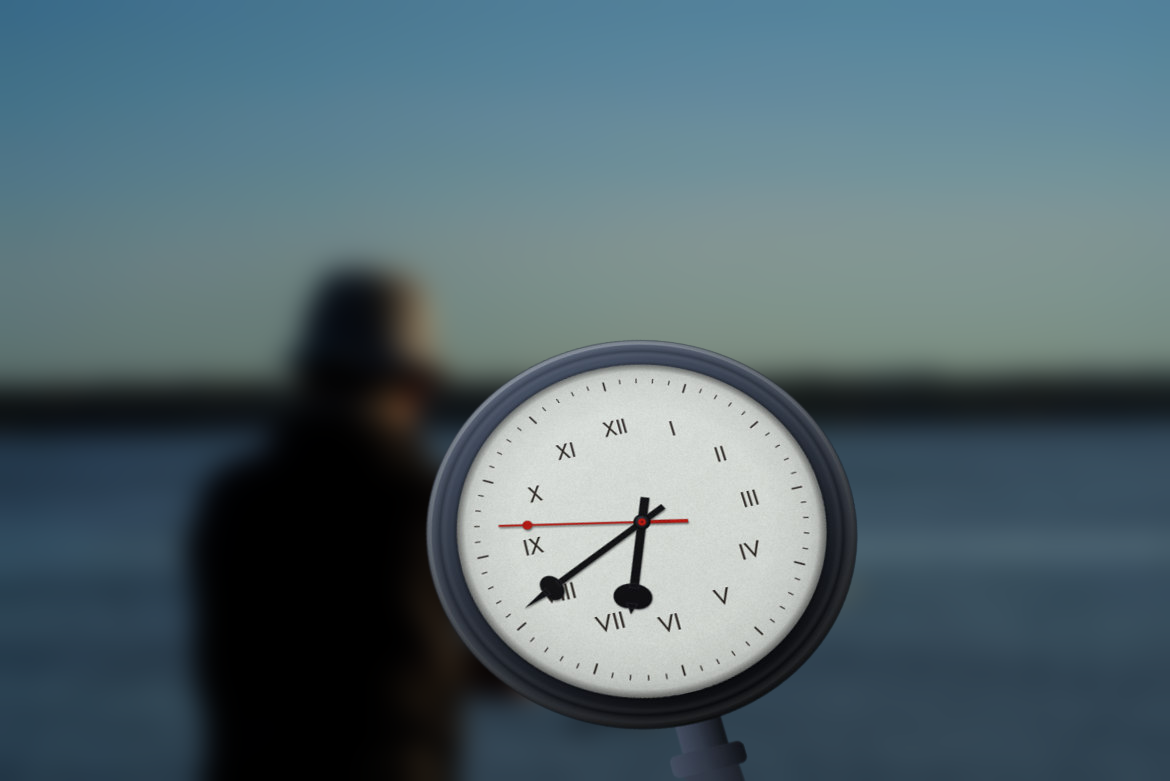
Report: 6:40:47
